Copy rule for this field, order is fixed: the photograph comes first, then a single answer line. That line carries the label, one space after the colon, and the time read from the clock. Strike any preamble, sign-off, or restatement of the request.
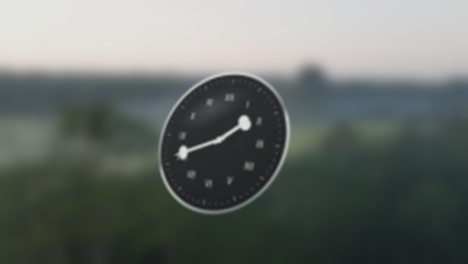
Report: 1:41
